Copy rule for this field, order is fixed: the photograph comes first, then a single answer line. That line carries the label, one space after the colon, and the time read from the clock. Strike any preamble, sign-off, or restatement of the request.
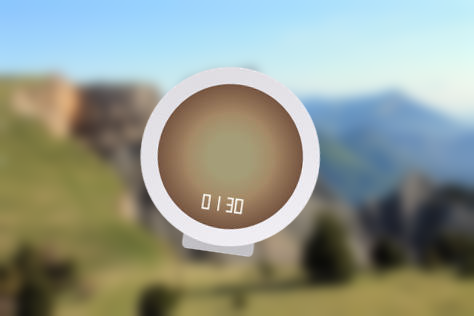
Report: 1:30
